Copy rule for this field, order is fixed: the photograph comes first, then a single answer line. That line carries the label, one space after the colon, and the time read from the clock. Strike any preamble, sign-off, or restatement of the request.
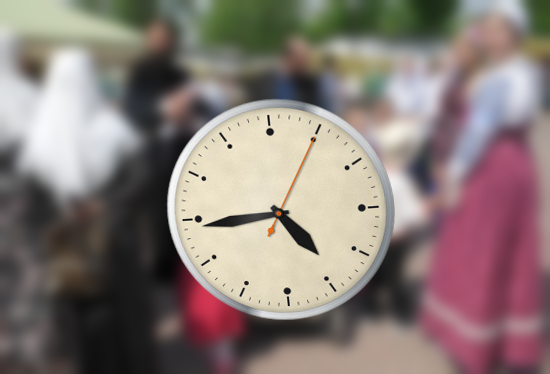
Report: 4:44:05
